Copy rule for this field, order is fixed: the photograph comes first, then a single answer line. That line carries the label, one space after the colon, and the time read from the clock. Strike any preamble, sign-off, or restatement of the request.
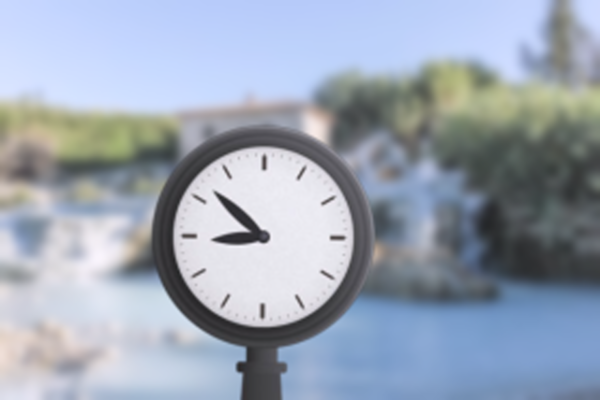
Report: 8:52
